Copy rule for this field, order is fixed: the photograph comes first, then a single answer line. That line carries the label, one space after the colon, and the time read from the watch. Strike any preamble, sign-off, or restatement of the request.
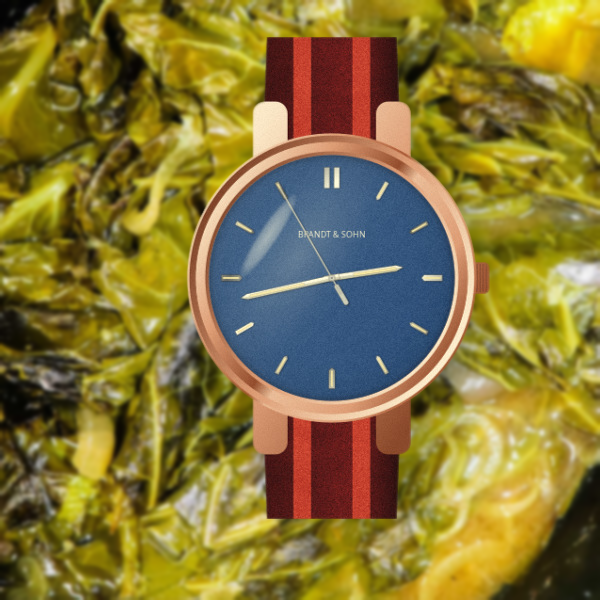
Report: 2:42:55
